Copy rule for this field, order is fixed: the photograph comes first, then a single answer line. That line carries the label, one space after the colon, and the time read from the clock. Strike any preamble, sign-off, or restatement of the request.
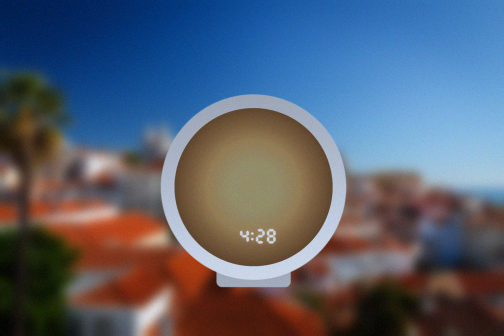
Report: 4:28
